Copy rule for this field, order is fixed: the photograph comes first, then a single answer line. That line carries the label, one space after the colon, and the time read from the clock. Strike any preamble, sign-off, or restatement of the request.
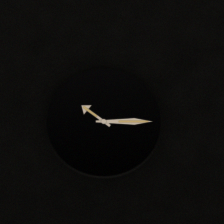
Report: 10:15
